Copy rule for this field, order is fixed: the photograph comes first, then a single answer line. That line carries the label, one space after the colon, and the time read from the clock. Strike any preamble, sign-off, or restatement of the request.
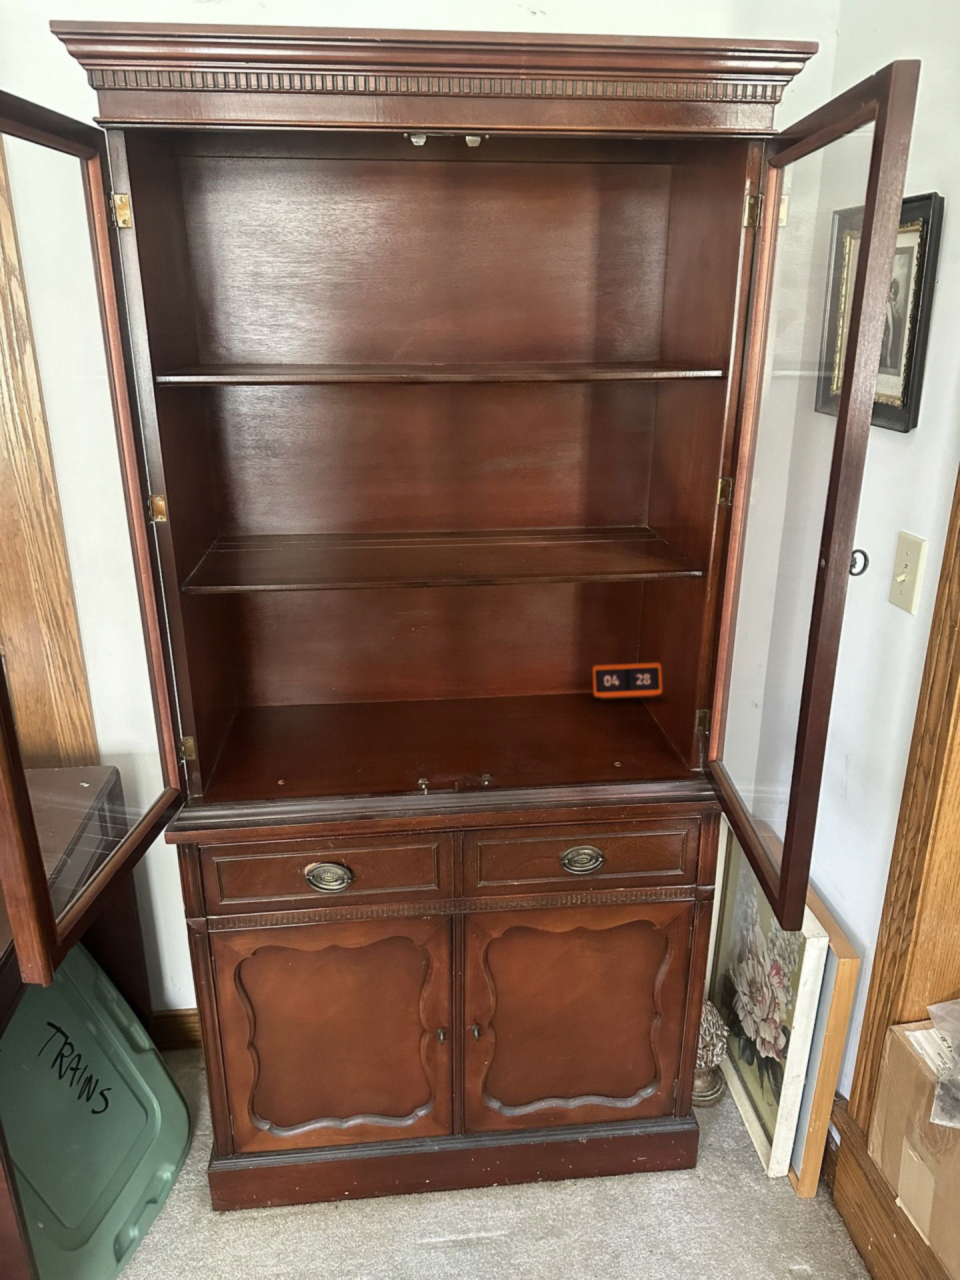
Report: 4:28
